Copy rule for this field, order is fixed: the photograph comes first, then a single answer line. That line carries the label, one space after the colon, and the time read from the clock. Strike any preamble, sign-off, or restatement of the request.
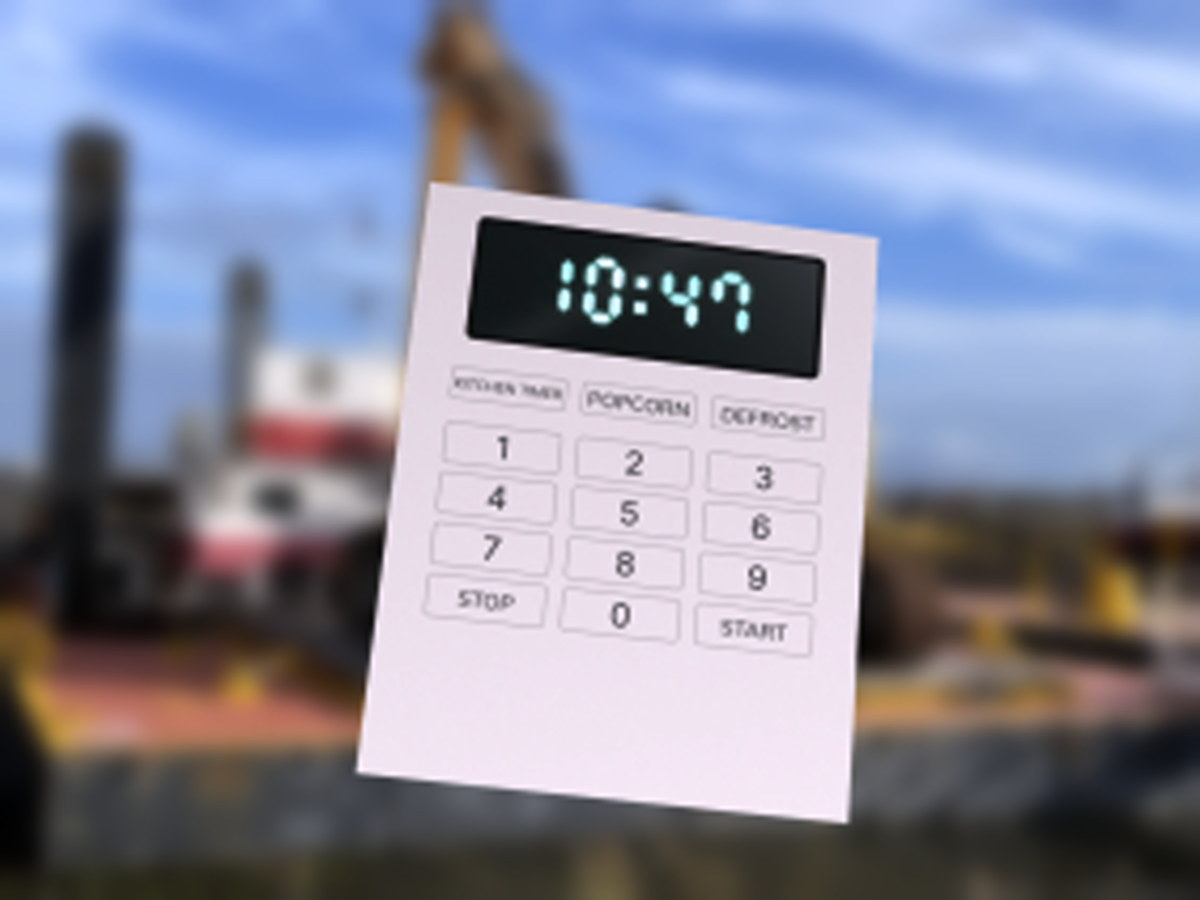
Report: 10:47
